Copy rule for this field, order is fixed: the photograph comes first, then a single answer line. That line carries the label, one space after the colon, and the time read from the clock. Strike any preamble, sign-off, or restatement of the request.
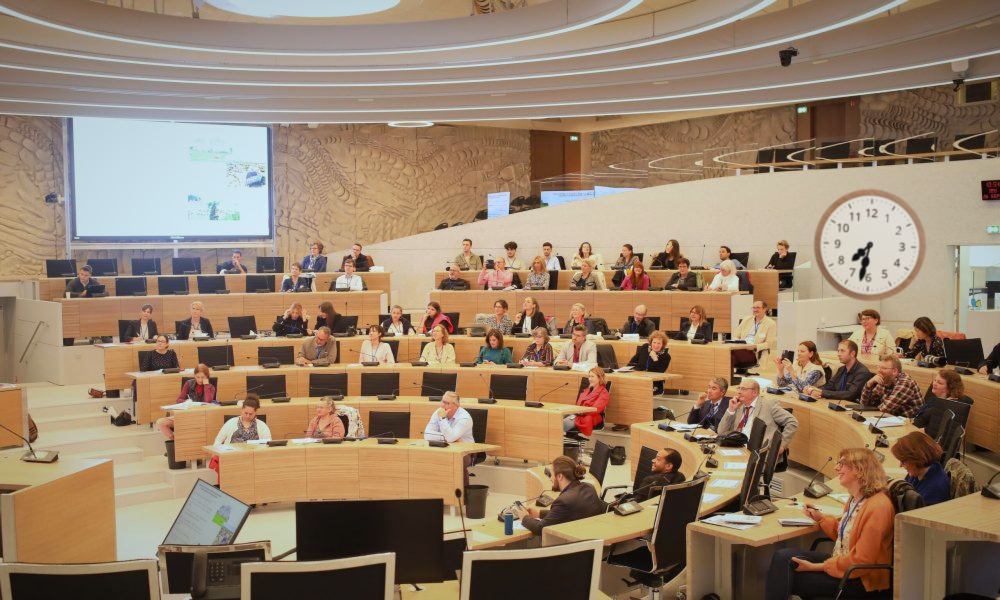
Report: 7:32
